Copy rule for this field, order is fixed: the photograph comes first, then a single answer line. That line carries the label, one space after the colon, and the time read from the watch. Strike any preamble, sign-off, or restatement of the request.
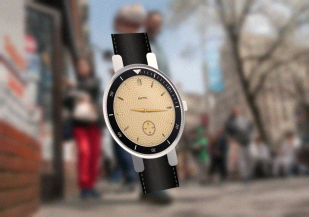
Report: 9:16
